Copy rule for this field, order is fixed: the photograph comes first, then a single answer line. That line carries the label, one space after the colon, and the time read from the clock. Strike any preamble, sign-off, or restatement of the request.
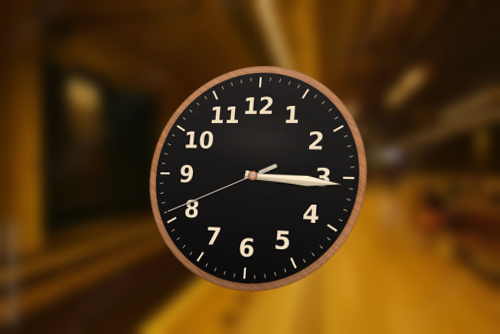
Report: 3:15:41
